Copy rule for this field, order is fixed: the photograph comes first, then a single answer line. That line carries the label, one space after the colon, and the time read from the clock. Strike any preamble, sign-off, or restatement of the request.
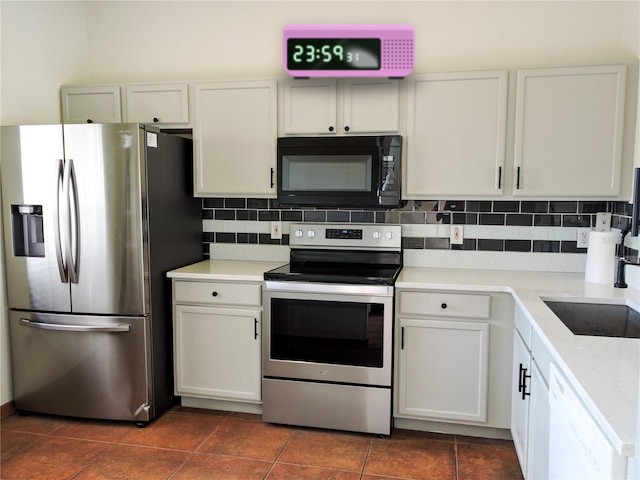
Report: 23:59
